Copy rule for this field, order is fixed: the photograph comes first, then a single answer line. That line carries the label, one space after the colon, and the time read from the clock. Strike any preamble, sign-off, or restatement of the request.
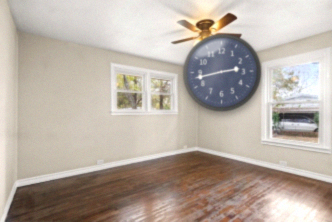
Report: 2:43
